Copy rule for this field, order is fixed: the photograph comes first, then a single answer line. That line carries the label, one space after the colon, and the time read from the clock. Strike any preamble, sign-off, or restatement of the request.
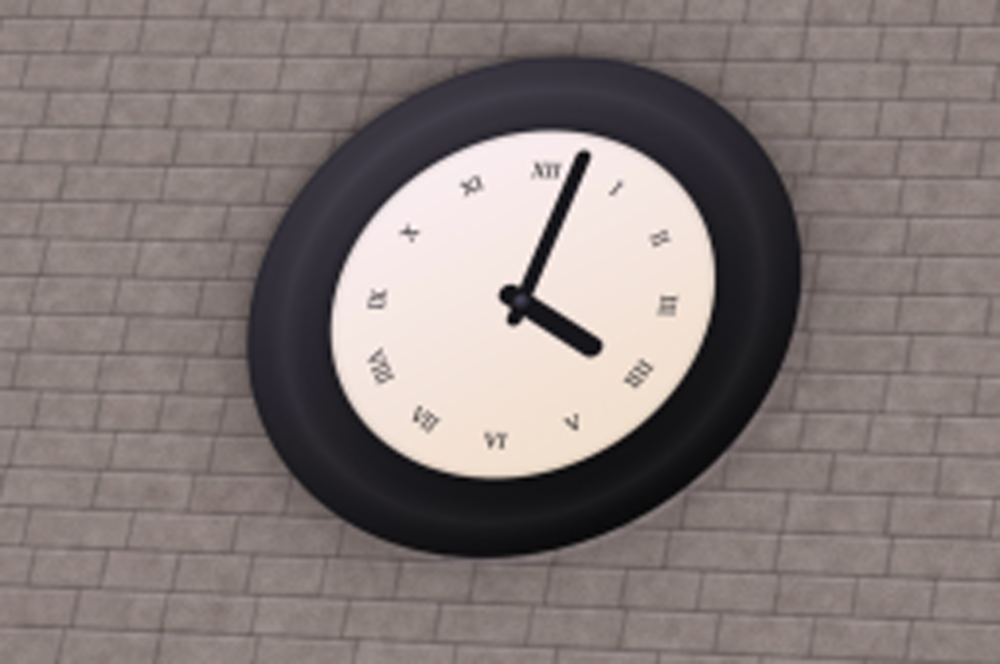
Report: 4:02
